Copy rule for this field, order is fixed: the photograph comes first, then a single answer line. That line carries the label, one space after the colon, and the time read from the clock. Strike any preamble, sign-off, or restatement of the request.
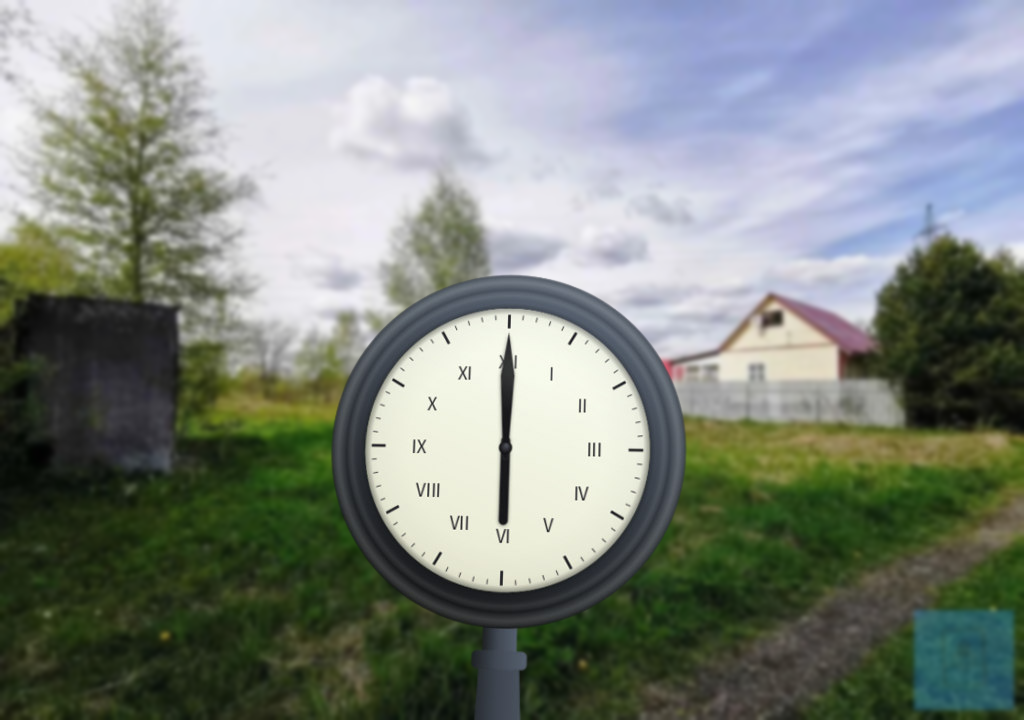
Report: 6:00
